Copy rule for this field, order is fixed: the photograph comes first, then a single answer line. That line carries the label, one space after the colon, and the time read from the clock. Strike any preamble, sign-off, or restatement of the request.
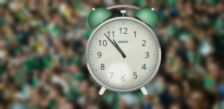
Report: 10:53
